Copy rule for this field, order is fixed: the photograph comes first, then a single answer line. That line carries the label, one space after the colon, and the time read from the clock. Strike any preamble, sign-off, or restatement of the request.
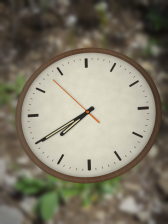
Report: 7:39:53
